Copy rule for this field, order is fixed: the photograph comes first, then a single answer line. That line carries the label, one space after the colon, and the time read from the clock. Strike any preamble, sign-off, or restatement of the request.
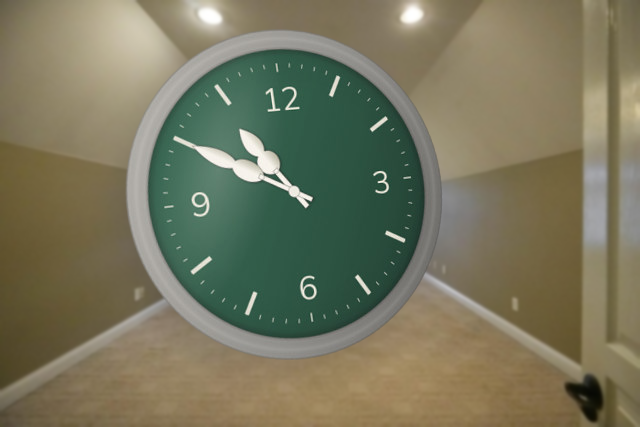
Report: 10:50
